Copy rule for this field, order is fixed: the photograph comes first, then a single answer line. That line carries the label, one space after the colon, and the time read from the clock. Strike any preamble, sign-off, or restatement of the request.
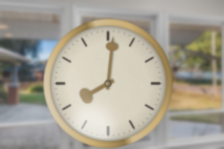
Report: 8:01
